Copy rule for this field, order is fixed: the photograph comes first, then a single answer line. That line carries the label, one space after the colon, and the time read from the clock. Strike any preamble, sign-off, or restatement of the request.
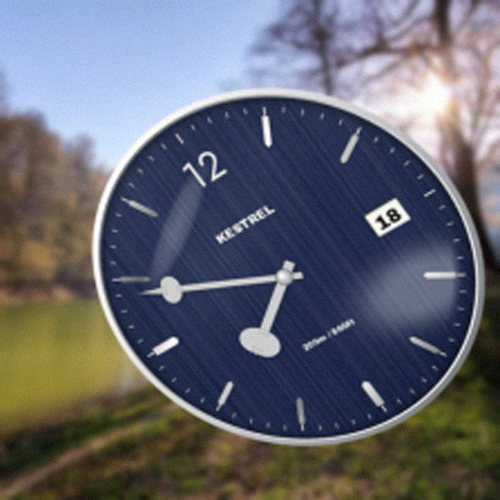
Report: 7:49
